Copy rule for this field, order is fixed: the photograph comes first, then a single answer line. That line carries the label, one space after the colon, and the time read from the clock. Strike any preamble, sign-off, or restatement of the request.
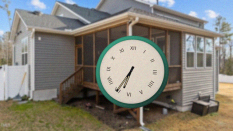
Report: 6:35
